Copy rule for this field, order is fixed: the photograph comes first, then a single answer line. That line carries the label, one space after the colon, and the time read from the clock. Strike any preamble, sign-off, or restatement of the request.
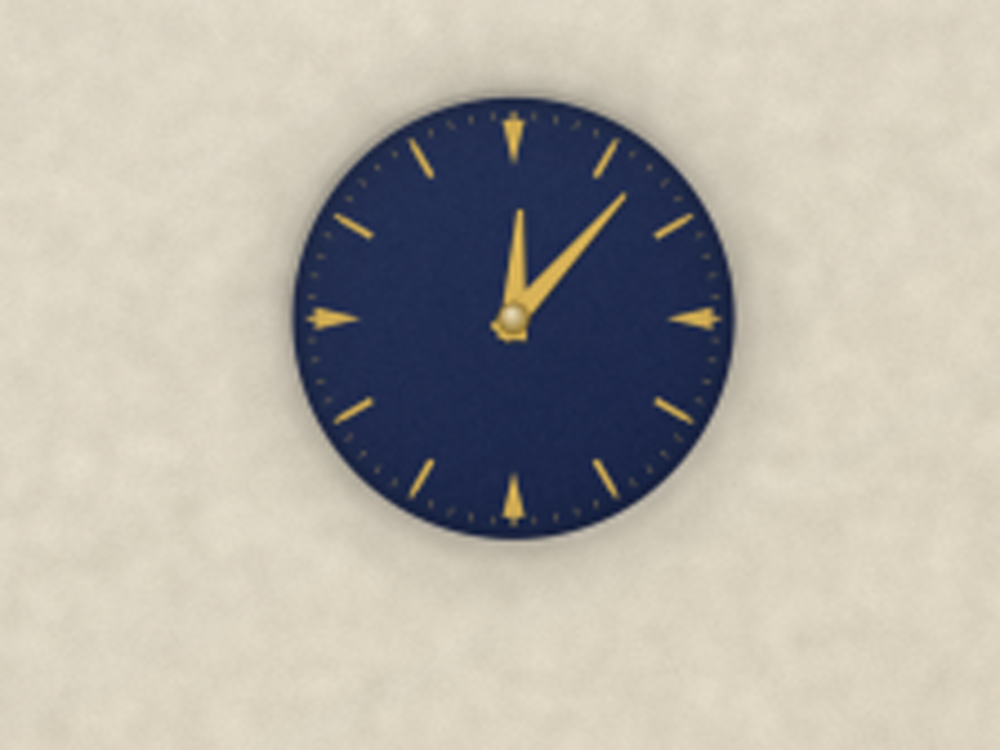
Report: 12:07
